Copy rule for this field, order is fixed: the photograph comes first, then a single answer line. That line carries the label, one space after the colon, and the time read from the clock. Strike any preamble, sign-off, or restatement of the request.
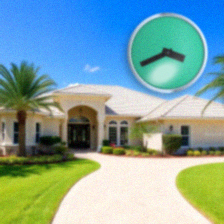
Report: 3:41
